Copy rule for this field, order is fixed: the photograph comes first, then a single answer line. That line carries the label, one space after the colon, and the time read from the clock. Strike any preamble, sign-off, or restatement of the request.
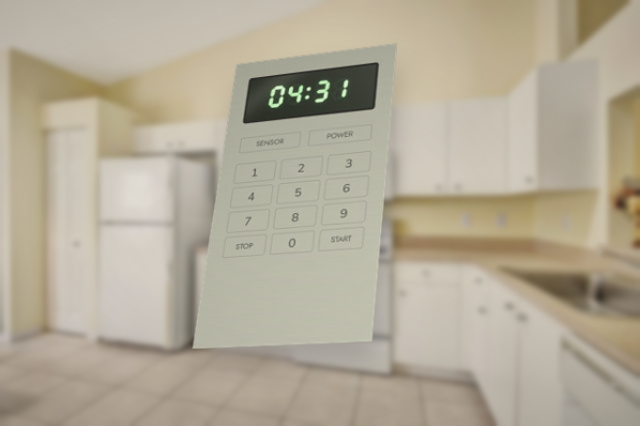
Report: 4:31
